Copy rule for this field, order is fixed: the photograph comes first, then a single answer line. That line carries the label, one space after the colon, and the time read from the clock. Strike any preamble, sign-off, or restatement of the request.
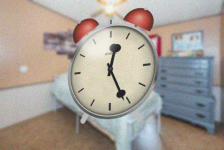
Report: 12:26
